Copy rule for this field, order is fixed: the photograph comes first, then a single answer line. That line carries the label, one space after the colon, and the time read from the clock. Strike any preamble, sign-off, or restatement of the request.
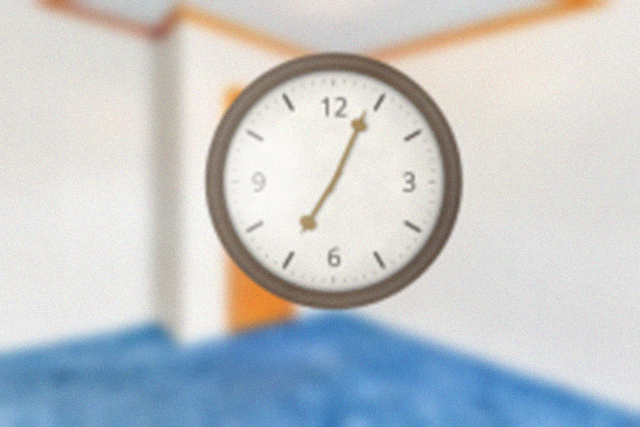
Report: 7:04
